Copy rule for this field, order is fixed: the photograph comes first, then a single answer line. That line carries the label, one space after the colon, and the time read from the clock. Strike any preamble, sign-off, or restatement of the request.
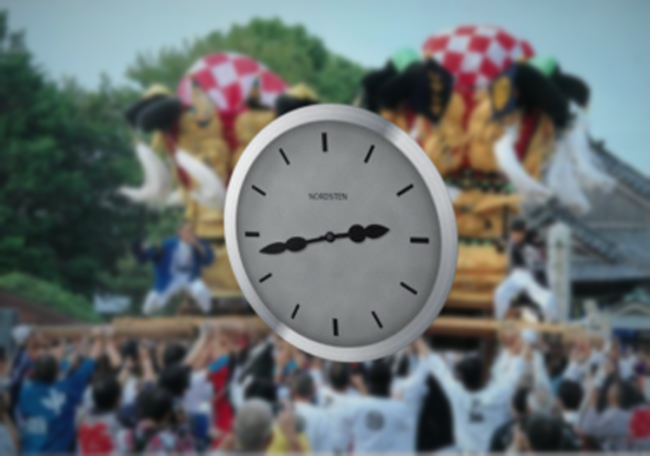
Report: 2:43
